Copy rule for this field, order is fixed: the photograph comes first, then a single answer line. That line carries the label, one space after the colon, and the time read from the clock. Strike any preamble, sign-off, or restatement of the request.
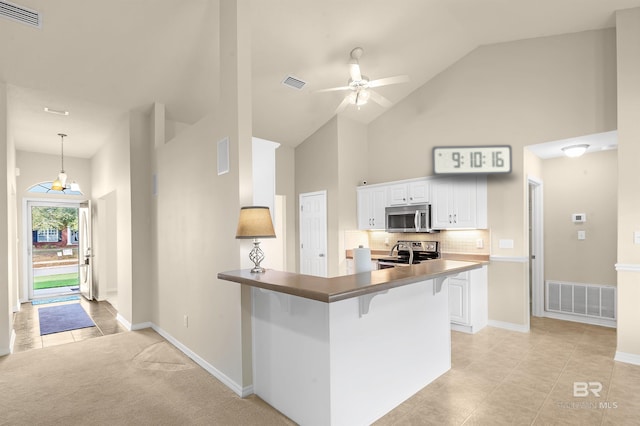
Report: 9:10:16
